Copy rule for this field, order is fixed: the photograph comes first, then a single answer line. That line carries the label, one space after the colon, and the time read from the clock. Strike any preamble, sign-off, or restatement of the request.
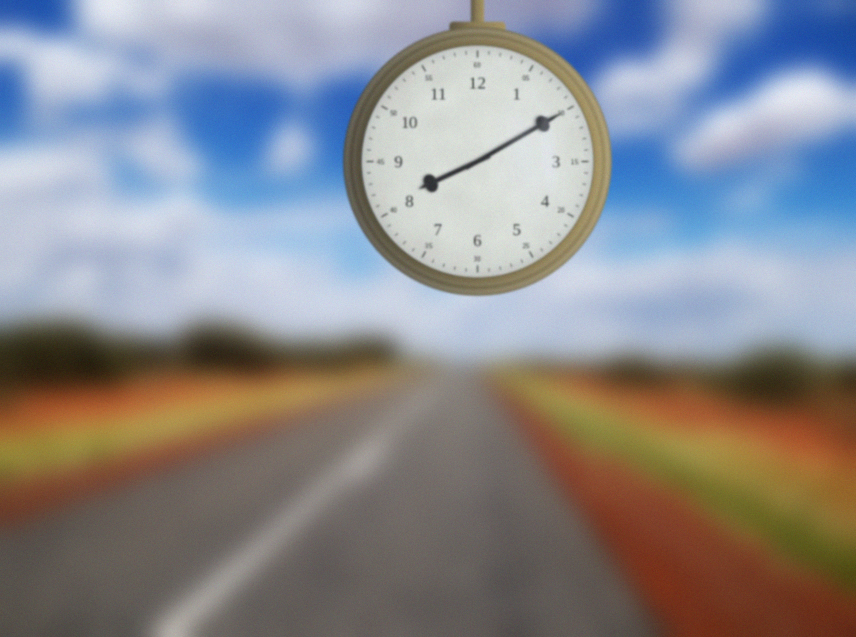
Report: 8:10
